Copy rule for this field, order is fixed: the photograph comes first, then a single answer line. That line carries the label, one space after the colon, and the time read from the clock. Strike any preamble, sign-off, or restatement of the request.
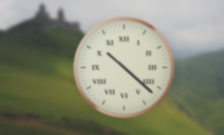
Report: 10:22
